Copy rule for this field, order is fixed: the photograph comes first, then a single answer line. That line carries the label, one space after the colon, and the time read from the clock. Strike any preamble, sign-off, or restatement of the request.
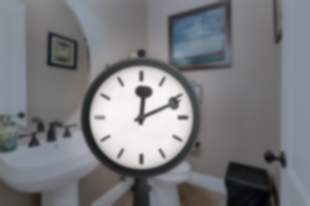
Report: 12:11
